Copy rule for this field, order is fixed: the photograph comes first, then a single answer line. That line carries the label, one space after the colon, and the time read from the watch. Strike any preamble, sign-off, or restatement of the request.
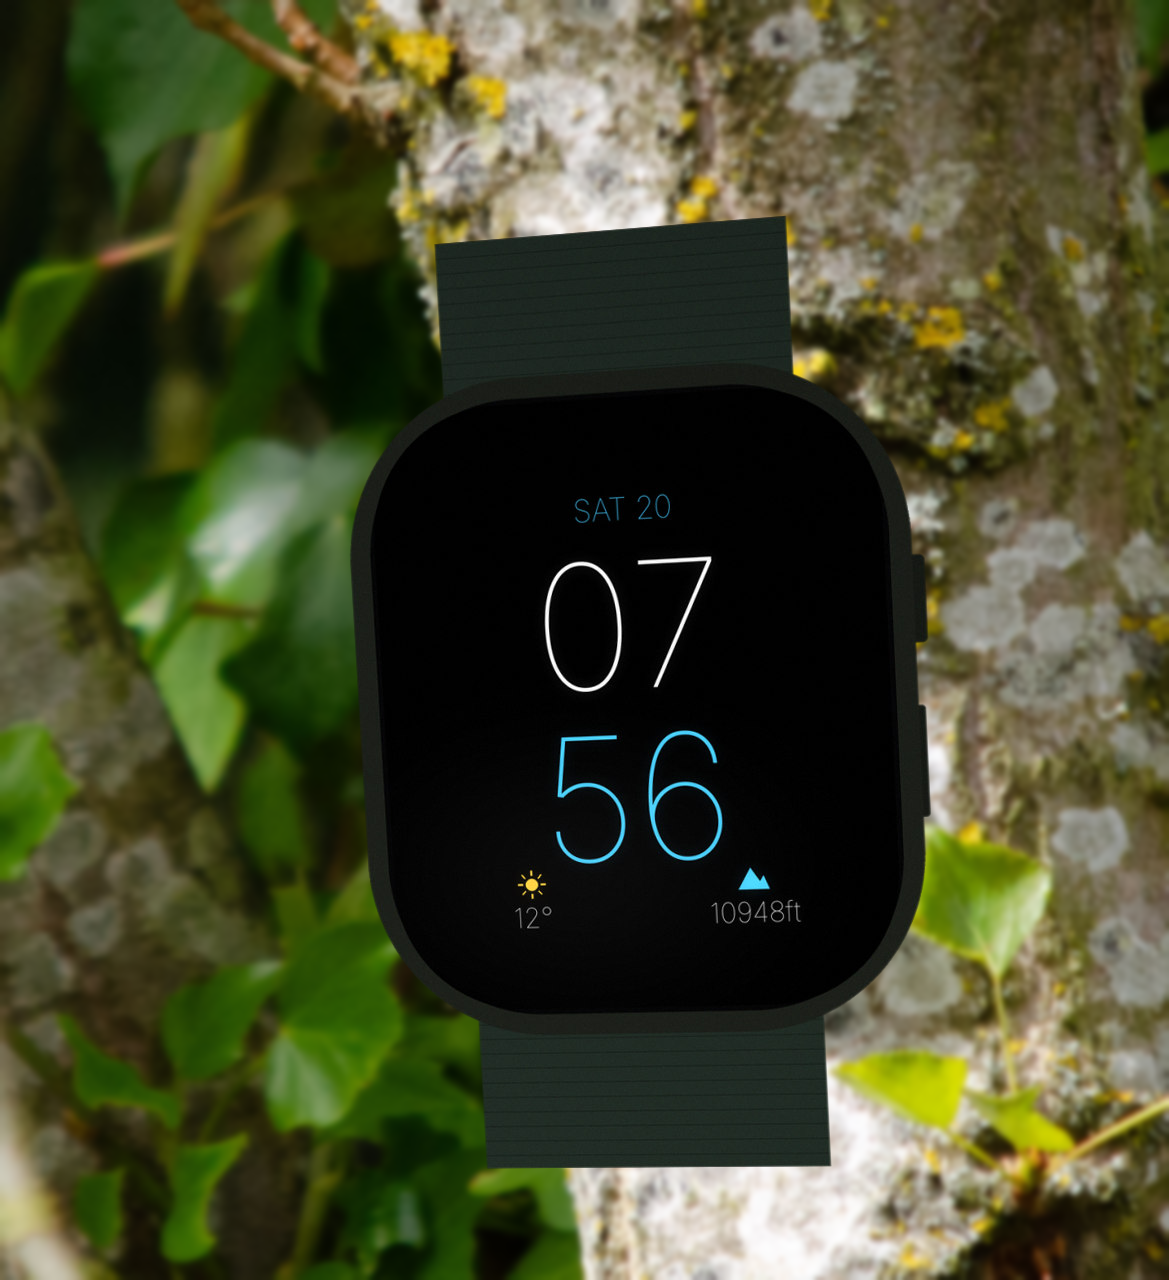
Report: 7:56
